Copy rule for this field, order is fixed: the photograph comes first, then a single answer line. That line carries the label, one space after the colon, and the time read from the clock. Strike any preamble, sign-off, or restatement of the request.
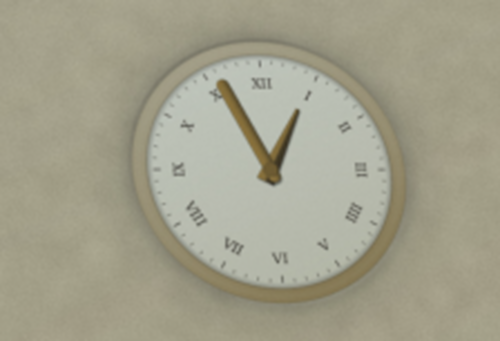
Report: 12:56
